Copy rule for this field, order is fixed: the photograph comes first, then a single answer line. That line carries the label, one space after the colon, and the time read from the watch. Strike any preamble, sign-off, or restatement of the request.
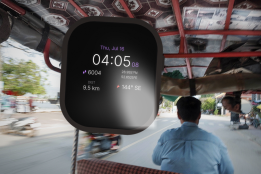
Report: 4:05
